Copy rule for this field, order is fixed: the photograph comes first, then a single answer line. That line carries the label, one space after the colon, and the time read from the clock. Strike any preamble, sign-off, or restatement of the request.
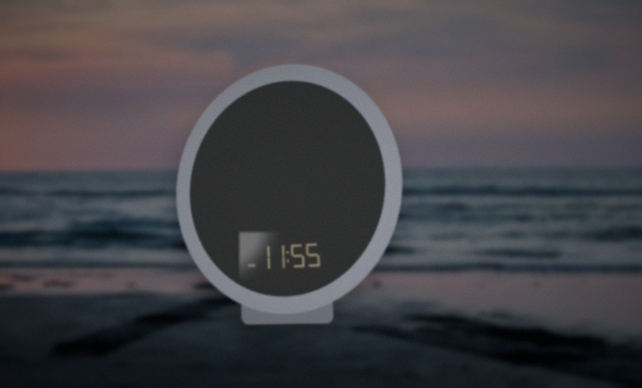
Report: 11:55
